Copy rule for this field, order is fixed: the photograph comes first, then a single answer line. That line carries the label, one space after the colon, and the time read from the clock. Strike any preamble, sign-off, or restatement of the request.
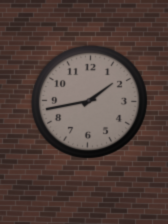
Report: 1:43
